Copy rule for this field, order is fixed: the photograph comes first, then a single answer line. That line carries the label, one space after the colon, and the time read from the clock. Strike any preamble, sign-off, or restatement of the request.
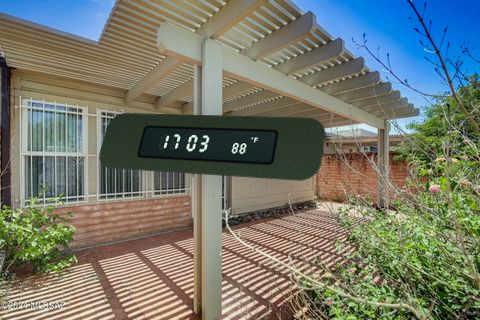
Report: 17:03
